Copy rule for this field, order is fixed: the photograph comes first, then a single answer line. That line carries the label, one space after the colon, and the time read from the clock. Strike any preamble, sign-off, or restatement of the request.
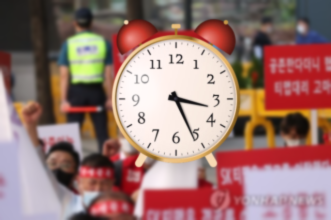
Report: 3:26
